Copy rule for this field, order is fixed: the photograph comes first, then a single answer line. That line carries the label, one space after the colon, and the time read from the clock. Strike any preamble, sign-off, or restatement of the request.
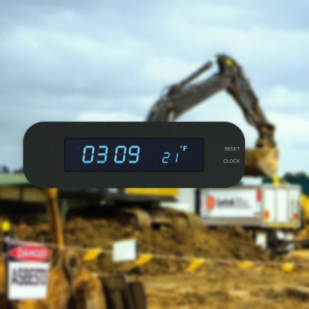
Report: 3:09
